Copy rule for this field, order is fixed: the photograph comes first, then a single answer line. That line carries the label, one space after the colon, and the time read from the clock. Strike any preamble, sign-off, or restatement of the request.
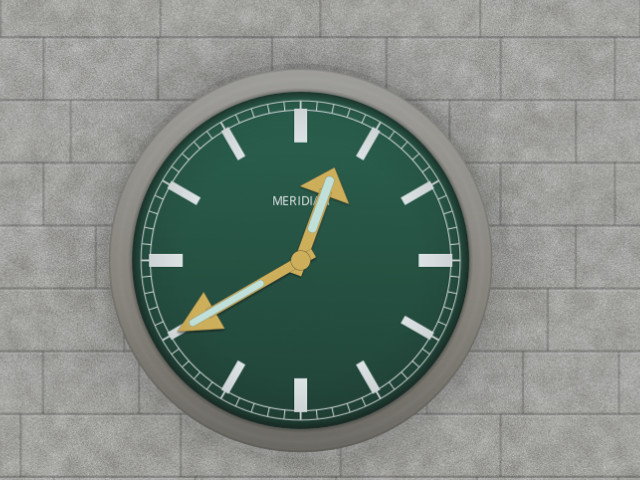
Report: 12:40
